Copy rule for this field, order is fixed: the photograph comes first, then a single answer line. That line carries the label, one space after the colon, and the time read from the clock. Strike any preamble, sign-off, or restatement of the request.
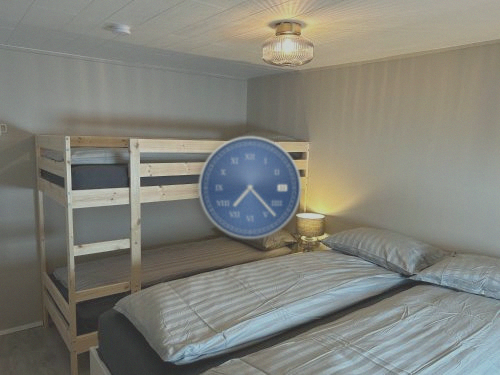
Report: 7:23
